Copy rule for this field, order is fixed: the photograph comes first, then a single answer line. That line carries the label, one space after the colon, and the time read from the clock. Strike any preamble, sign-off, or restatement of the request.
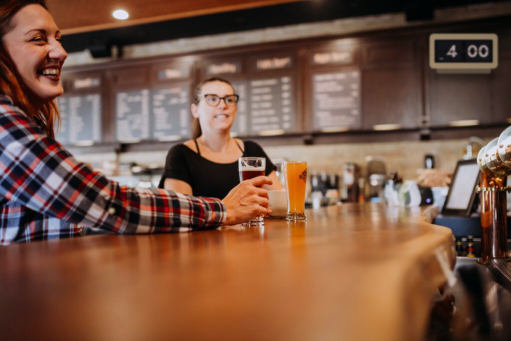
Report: 4:00
